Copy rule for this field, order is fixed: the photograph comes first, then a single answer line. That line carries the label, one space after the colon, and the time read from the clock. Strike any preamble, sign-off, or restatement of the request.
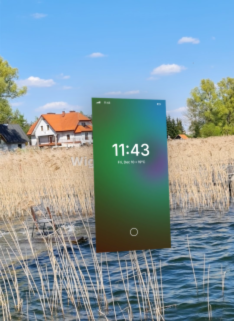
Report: 11:43
